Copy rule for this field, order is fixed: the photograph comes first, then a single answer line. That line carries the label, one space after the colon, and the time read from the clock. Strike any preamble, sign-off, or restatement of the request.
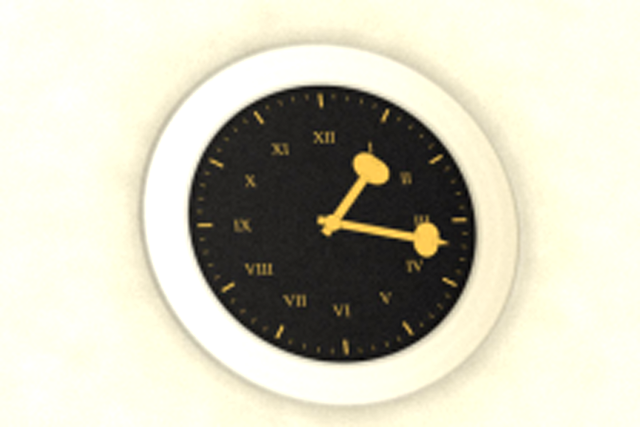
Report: 1:17
